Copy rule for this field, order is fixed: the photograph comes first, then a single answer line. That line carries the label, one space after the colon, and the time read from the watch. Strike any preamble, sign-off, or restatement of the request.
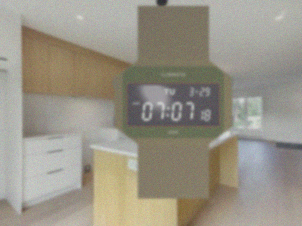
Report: 7:07
